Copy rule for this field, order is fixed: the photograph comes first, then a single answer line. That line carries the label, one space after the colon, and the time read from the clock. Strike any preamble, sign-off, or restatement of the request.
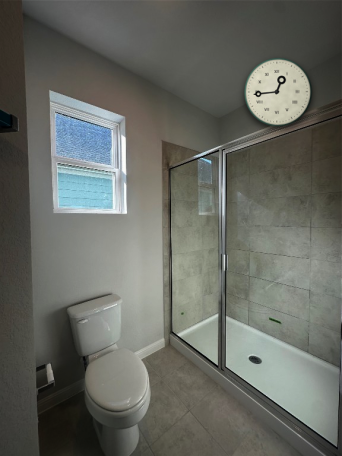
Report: 12:44
